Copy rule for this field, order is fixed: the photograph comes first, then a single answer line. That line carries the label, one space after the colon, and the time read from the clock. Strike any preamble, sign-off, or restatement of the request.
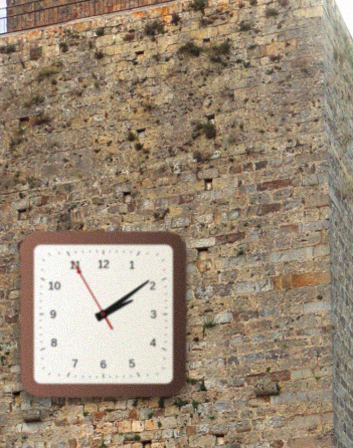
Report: 2:08:55
